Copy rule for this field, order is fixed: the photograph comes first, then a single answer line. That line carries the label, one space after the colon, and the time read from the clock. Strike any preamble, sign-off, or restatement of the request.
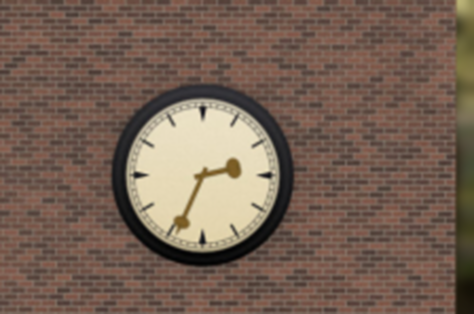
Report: 2:34
